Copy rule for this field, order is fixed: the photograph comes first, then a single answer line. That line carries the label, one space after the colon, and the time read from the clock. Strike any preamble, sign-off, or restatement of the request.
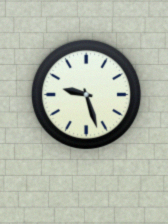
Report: 9:27
